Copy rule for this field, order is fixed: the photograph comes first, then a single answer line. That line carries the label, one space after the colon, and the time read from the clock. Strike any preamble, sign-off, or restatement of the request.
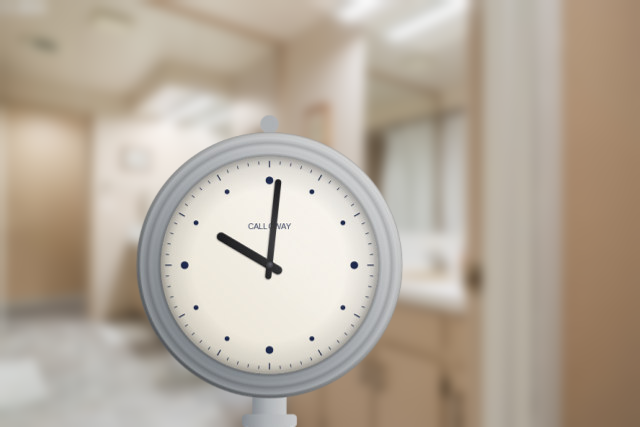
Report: 10:01
